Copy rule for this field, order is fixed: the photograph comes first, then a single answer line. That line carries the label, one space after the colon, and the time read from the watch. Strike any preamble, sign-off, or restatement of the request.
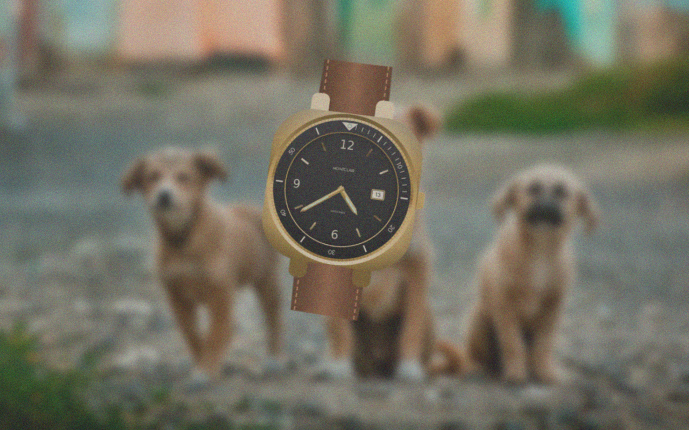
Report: 4:39
